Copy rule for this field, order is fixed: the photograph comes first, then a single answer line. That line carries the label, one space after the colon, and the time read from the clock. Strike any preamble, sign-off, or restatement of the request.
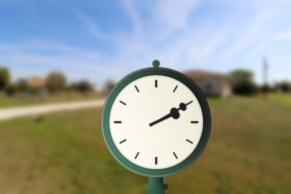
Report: 2:10
